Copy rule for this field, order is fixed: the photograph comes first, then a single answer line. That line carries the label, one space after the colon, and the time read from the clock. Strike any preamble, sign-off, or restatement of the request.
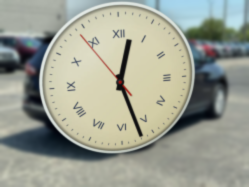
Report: 12:26:54
